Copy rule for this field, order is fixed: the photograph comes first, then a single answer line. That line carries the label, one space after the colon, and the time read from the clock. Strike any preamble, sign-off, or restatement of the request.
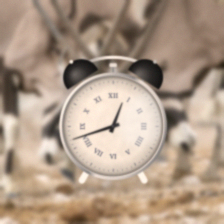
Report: 12:42
